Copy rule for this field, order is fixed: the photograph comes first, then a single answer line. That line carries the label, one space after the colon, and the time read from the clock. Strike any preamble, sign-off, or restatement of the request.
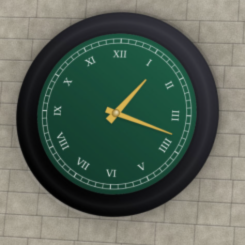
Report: 1:18
